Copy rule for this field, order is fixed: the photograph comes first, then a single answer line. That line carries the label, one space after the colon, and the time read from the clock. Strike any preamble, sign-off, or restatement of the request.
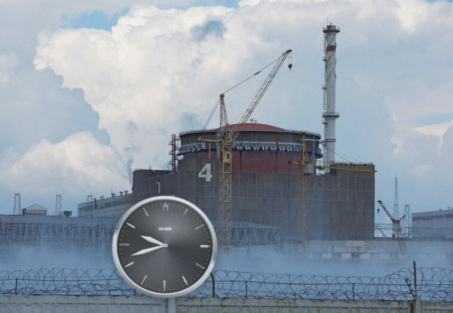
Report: 9:42
